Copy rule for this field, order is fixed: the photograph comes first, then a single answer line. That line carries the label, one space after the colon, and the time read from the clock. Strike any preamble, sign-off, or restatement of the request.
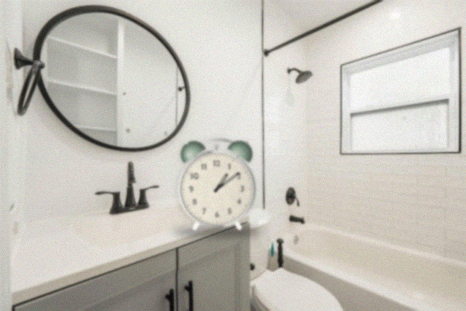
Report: 1:09
